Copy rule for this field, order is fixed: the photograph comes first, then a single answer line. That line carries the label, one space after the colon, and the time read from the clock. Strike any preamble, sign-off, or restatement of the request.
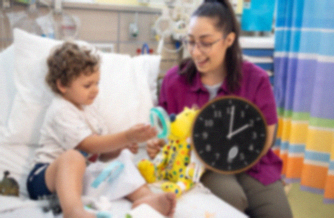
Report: 2:01
